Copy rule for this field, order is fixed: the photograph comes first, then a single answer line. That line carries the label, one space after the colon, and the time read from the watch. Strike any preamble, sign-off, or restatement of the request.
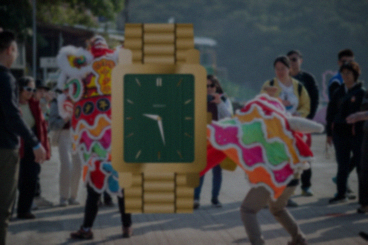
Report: 9:28
